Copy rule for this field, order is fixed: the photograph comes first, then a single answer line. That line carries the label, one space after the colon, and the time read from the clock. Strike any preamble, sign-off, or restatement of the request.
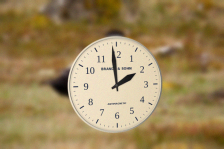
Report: 1:59
